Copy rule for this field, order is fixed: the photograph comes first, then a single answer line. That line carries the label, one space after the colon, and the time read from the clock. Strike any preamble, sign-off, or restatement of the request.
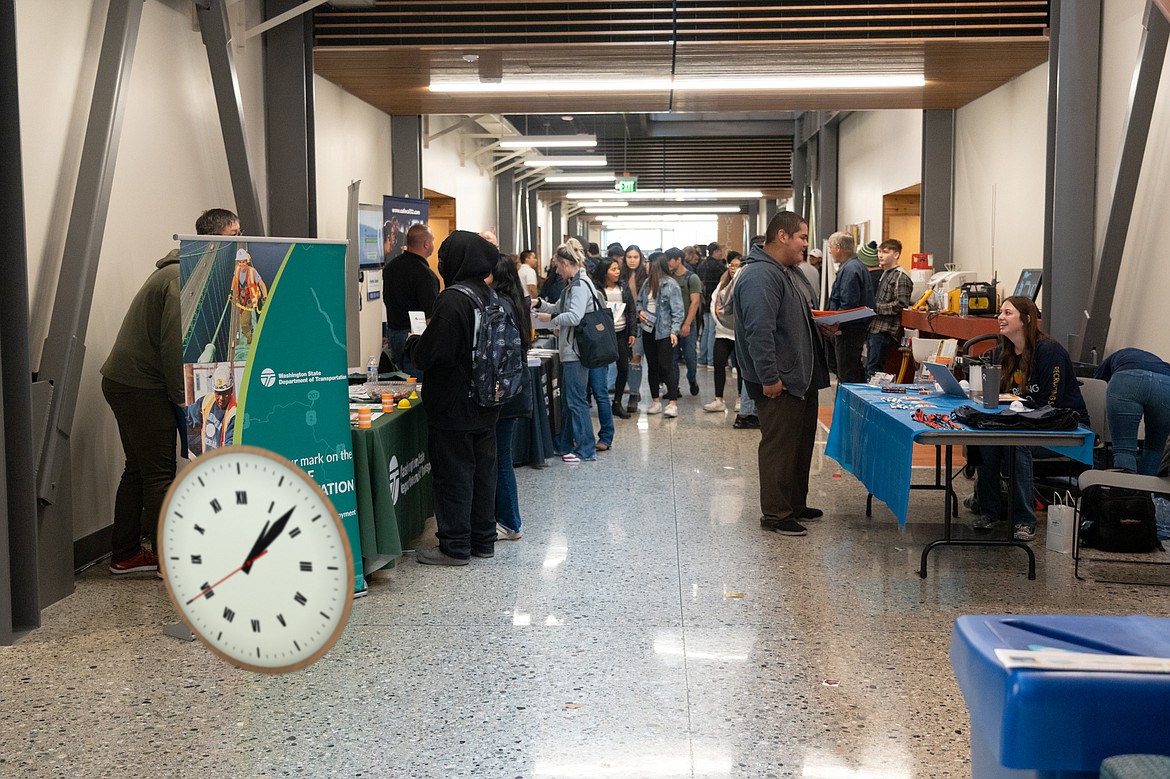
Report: 1:07:40
